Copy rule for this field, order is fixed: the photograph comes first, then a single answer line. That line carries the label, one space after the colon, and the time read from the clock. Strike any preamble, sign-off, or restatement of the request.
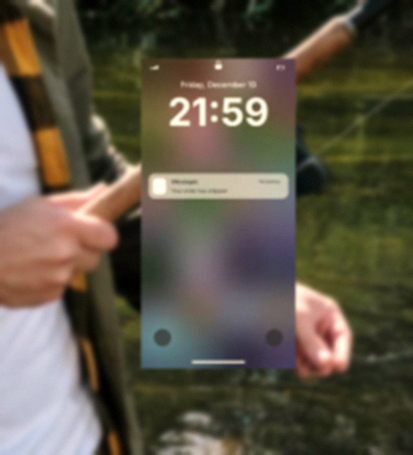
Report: 21:59
